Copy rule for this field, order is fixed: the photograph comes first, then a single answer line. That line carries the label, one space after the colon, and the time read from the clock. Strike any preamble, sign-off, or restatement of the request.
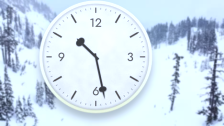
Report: 10:28
